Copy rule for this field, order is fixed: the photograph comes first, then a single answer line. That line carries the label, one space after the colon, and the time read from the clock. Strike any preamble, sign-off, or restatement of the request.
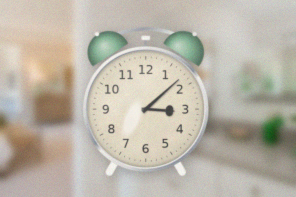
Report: 3:08
